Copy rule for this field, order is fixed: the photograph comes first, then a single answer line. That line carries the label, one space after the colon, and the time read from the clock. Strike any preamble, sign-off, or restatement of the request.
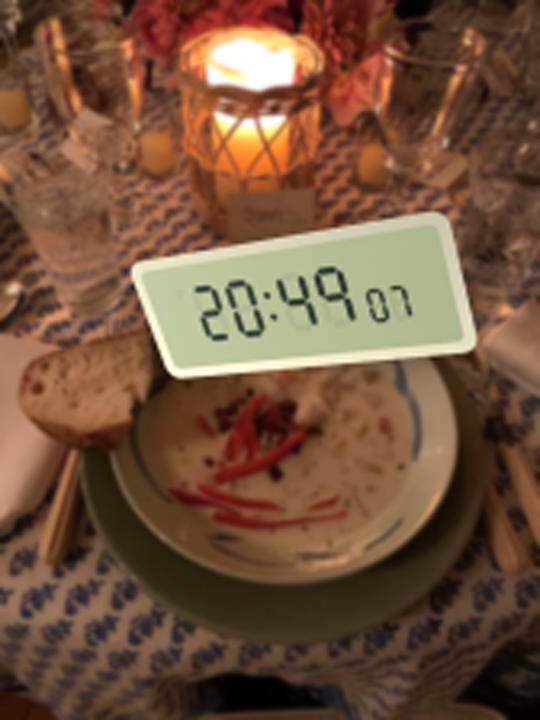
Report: 20:49:07
